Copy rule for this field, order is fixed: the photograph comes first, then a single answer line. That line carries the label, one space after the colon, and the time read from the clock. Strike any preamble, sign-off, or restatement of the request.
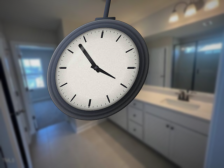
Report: 3:53
